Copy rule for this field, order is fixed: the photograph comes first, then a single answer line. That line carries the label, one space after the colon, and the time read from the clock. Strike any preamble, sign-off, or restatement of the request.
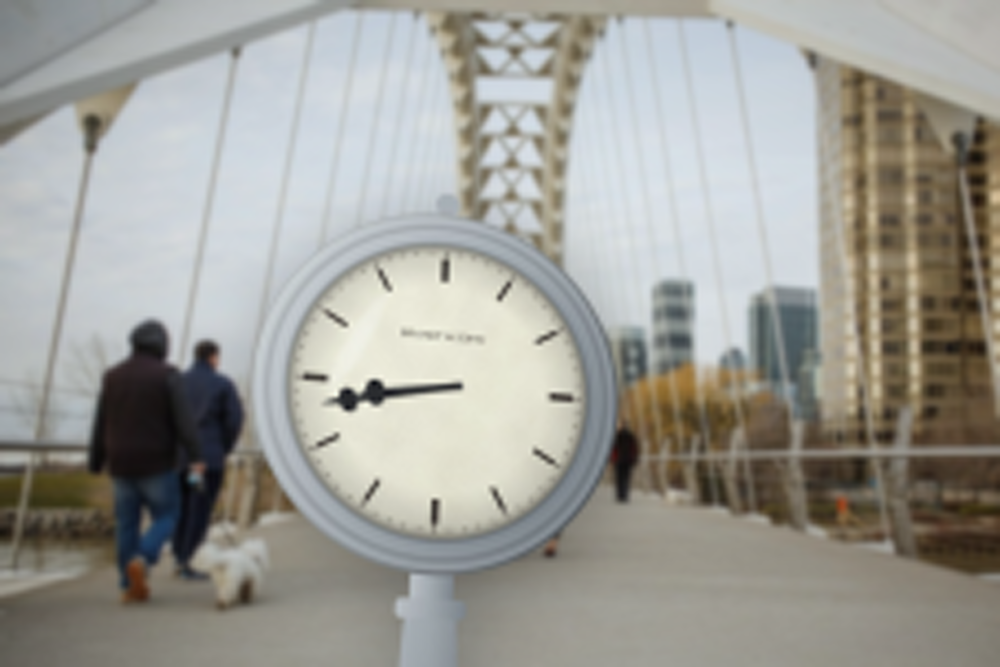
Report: 8:43
